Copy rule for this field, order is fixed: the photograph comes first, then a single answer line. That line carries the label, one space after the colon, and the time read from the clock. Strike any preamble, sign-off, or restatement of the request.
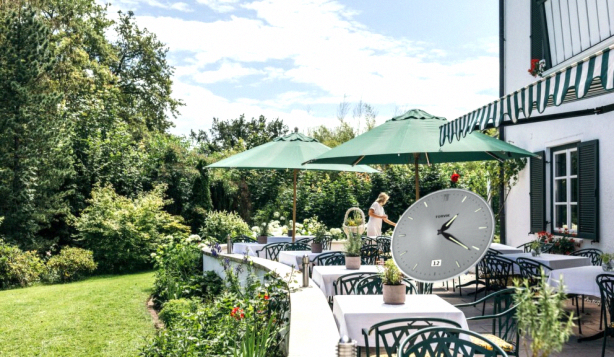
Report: 1:21
